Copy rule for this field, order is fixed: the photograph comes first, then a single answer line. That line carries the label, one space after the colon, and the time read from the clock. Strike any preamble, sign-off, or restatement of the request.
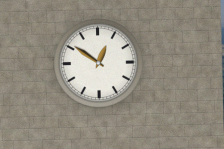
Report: 12:51
